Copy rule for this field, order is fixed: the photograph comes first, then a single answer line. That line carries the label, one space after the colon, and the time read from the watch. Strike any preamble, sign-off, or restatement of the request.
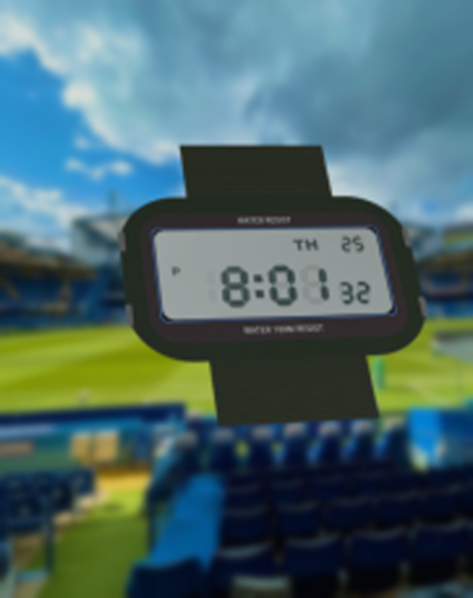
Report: 8:01:32
